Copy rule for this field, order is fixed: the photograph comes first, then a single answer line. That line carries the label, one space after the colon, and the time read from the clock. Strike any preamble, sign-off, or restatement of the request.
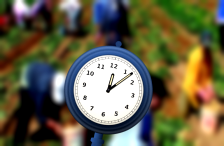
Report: 12:07
